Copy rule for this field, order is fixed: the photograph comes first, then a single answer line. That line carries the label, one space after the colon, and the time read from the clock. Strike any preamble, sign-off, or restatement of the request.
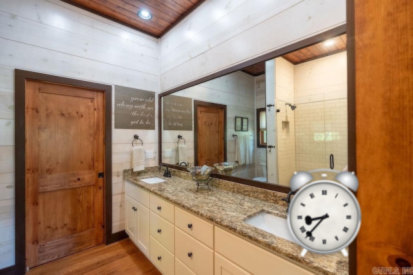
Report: 8:37
